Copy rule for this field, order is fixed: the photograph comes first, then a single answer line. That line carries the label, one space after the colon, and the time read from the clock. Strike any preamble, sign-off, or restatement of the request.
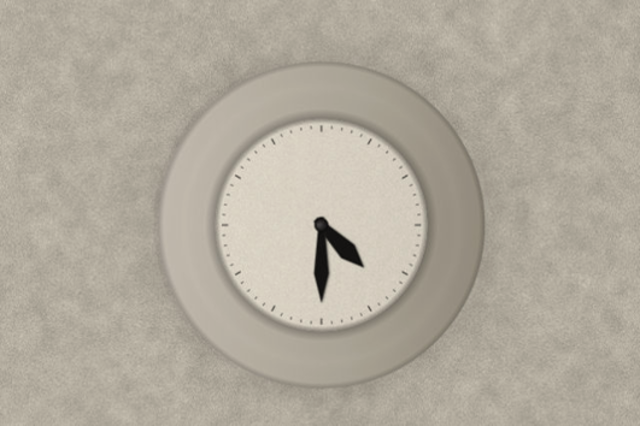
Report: 4:30
